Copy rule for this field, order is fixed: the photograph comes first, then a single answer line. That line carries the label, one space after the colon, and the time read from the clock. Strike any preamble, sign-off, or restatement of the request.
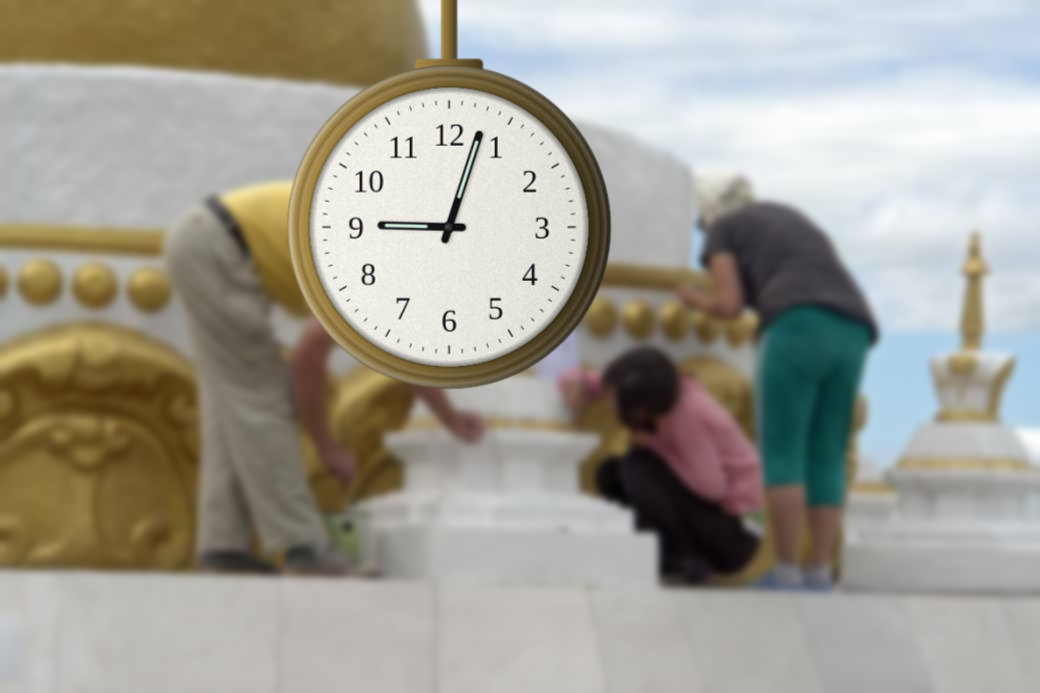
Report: 9:03
